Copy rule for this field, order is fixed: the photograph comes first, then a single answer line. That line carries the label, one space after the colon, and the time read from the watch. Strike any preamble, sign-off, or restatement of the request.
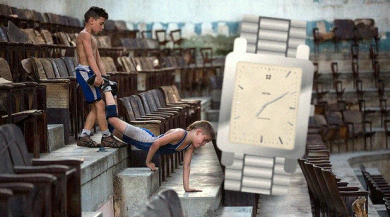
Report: 7:09
